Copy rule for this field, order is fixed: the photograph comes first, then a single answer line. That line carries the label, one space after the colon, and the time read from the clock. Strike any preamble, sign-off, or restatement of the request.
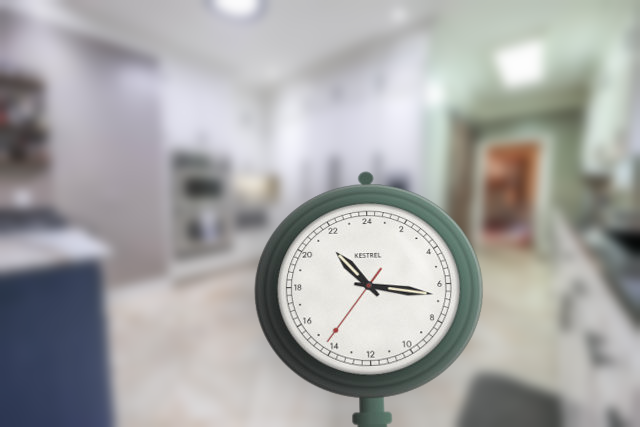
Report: 21:16:36
